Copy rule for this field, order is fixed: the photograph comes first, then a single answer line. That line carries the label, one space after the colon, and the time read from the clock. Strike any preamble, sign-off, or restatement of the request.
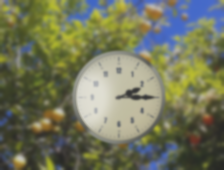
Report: 2:15
